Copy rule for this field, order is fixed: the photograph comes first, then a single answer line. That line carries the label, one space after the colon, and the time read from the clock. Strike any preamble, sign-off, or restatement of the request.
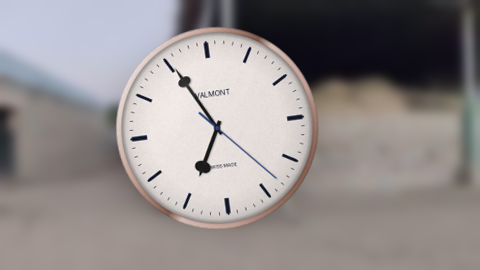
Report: 6:55:23
